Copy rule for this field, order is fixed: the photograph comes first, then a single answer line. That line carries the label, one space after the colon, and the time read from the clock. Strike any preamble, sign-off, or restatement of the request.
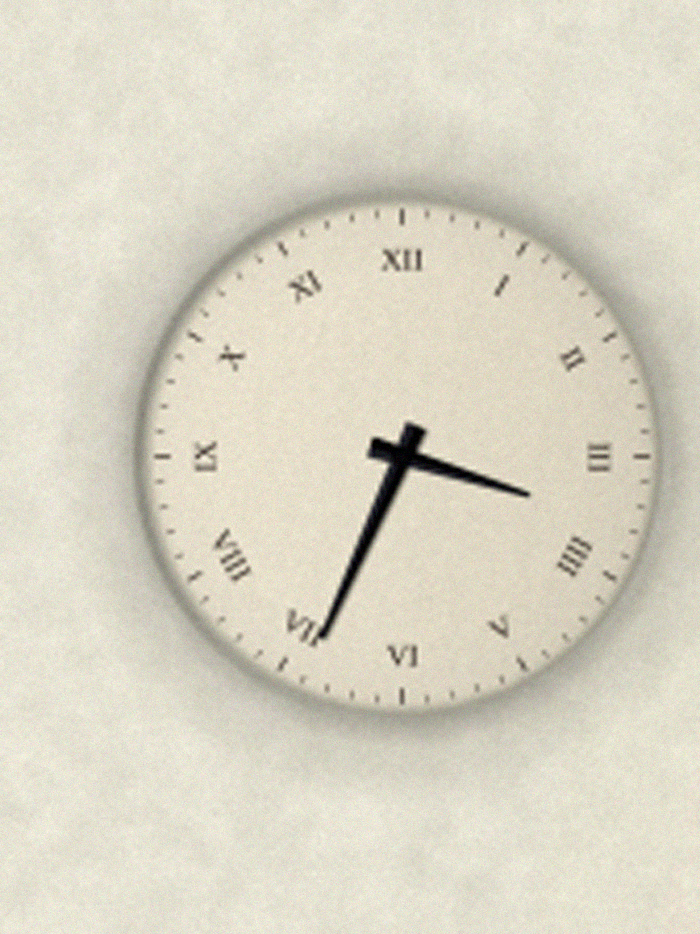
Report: 3:34
